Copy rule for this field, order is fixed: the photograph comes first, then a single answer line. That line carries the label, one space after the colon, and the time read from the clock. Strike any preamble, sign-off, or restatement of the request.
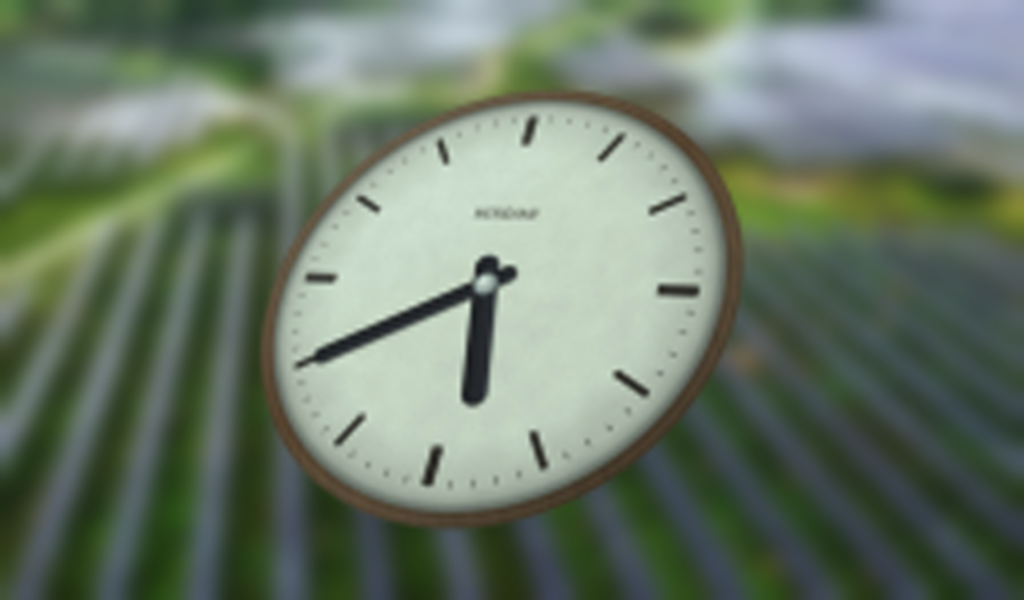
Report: 5:40
